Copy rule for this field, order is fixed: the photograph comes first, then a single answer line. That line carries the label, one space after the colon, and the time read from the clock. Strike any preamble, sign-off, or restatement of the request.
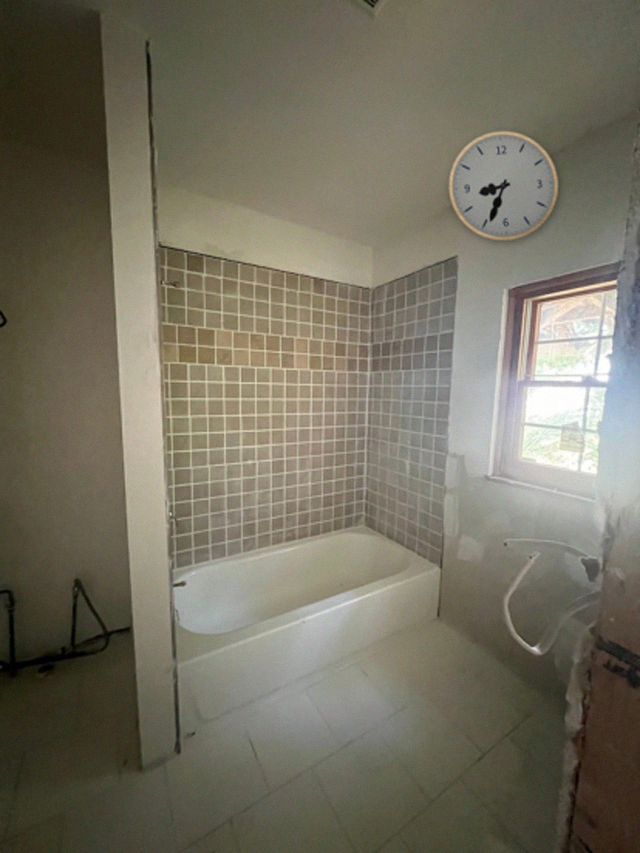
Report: 8:34
